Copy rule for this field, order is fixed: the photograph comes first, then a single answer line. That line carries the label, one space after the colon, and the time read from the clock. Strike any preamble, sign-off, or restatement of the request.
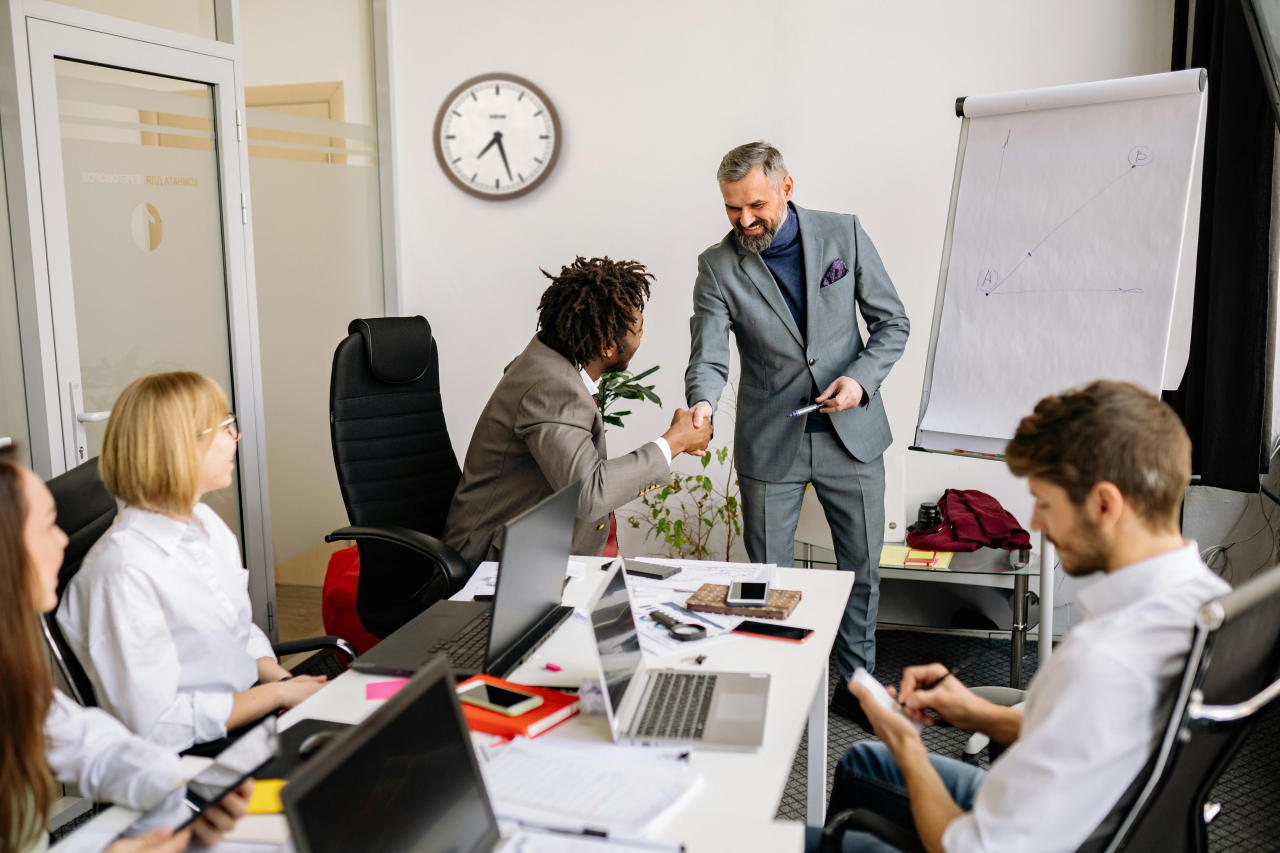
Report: 7:27
